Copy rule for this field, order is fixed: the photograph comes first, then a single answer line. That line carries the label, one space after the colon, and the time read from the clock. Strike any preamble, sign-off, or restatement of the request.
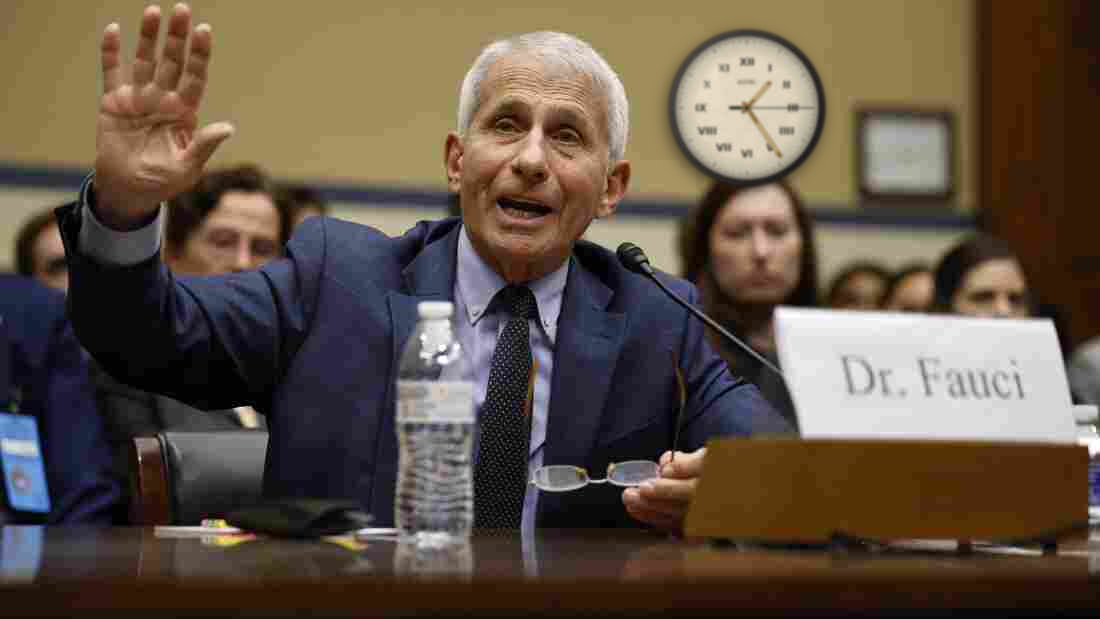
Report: 1:24:15
